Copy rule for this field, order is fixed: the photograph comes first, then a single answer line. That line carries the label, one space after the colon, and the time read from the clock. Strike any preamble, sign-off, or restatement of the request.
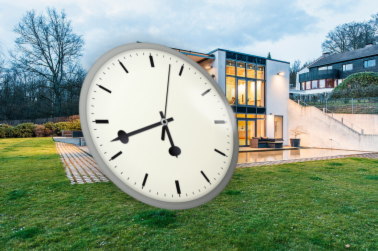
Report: 5:42:03
